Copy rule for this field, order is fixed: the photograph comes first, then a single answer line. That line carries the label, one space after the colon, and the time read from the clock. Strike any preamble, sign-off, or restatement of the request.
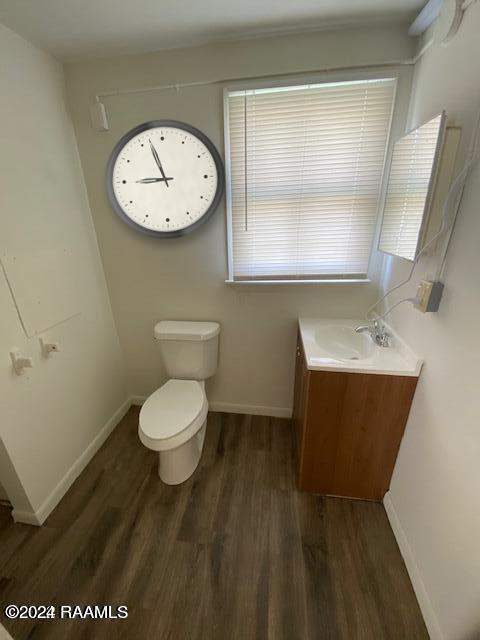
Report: 8:57
